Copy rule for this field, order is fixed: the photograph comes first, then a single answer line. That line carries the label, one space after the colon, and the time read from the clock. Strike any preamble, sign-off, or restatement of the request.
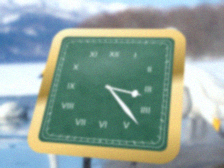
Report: 3:23
